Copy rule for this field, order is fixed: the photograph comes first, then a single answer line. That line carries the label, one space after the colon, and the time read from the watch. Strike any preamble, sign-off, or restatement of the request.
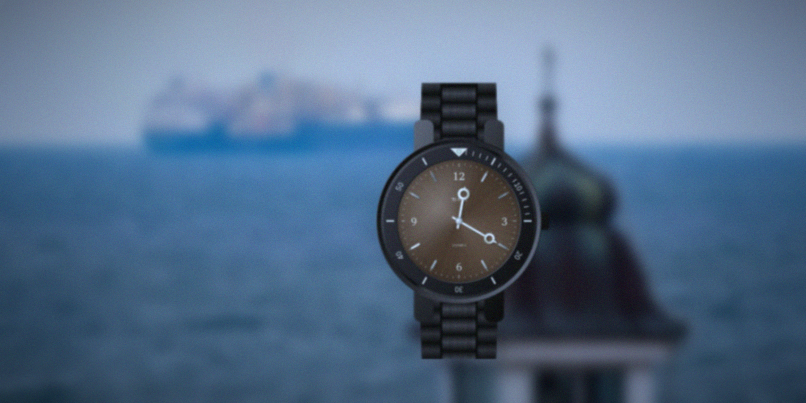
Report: 12:20
